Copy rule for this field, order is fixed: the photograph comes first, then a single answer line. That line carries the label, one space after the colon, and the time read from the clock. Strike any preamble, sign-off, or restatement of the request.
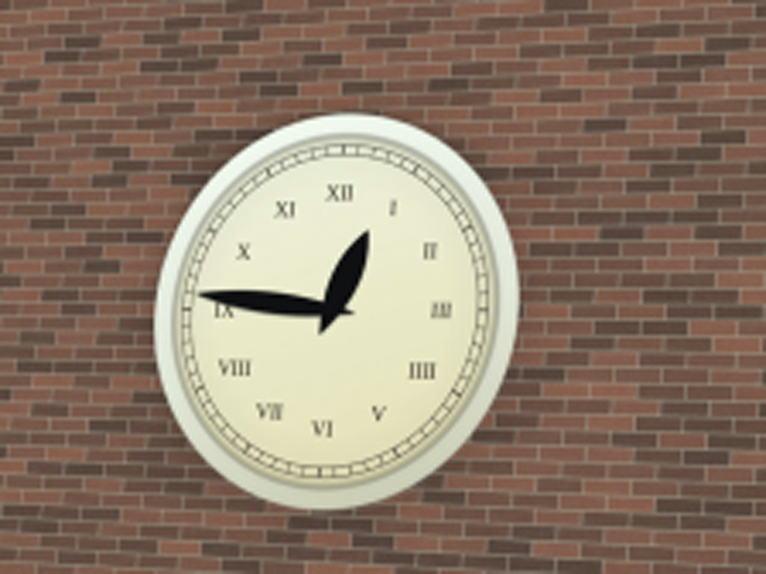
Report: 12:46
